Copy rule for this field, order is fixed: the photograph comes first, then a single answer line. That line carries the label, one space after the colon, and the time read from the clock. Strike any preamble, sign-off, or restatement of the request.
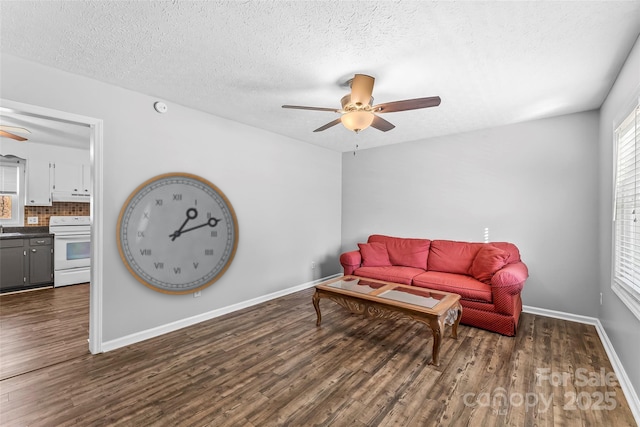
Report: 1:12
